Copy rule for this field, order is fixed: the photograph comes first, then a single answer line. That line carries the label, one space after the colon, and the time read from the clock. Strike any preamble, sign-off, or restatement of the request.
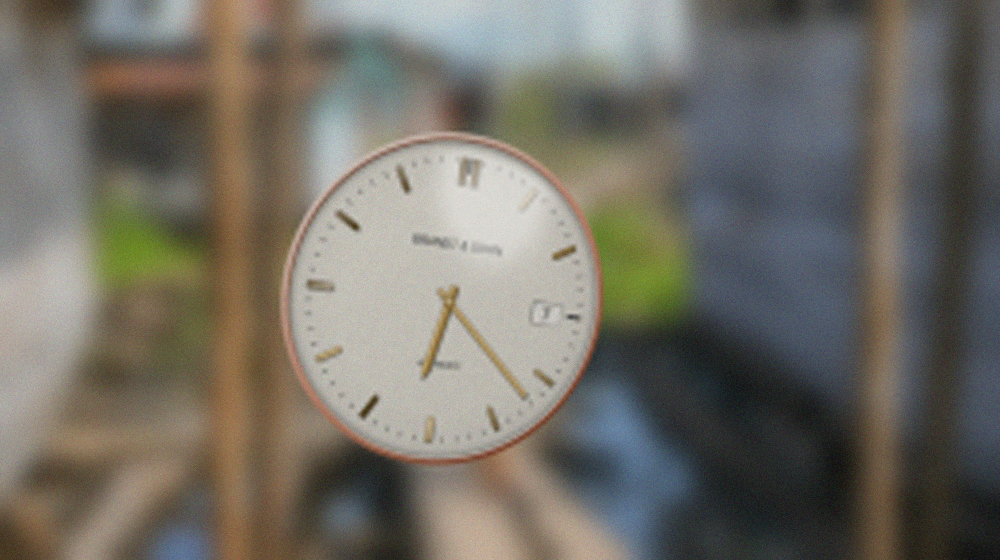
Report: 6:22
